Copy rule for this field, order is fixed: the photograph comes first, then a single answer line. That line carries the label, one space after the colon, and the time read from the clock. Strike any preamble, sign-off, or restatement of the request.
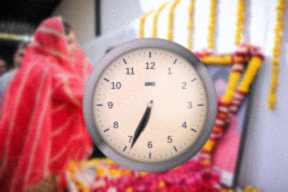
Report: 6:34
